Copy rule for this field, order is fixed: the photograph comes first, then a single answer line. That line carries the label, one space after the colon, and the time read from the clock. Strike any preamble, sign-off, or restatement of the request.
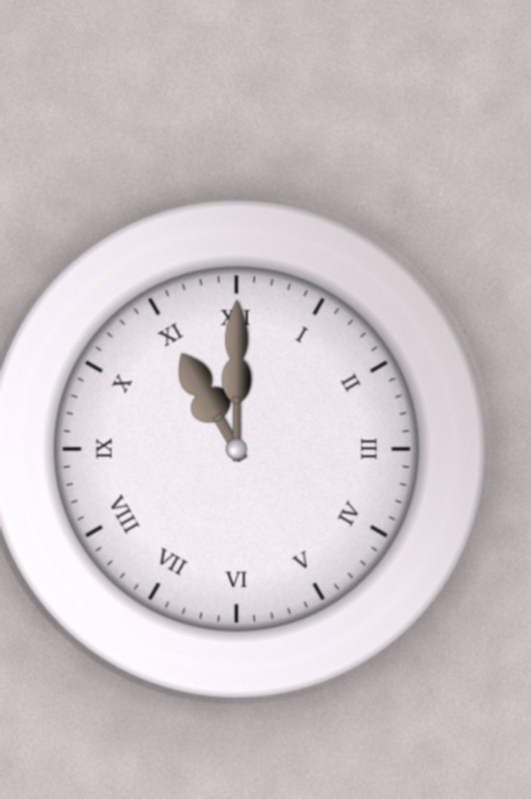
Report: 11:00
